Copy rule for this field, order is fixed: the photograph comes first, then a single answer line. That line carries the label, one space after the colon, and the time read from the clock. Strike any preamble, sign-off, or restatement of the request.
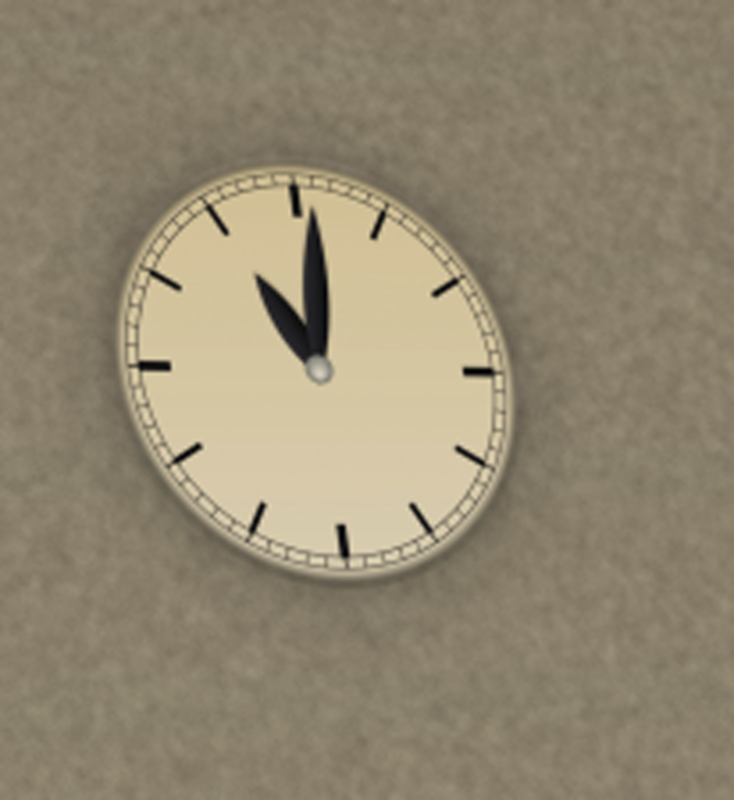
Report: 11:01
